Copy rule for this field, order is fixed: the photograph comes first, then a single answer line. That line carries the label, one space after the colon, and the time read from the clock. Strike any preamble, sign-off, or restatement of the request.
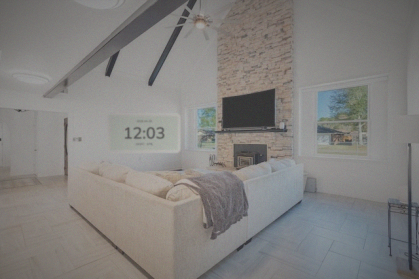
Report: 12:03
